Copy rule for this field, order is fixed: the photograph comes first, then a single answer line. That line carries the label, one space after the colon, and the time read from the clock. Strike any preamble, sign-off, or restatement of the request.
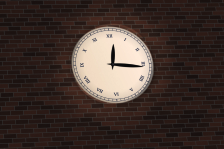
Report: 12:16
